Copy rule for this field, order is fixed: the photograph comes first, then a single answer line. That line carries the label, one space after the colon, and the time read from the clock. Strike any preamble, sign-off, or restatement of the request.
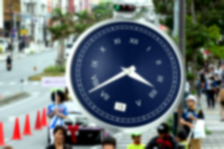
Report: 3:38
